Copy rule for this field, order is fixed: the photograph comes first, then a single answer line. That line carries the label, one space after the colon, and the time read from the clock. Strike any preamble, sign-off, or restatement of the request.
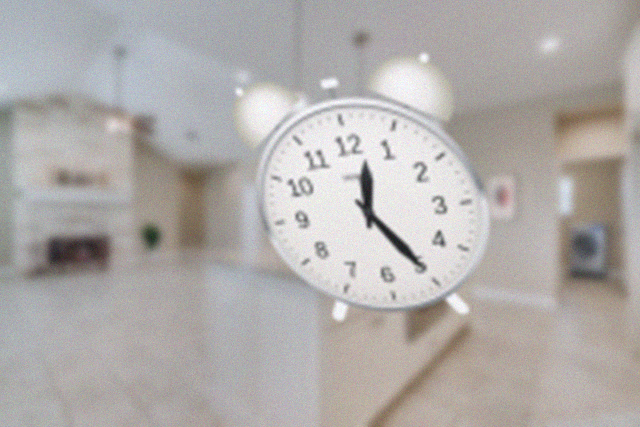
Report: 12:25
